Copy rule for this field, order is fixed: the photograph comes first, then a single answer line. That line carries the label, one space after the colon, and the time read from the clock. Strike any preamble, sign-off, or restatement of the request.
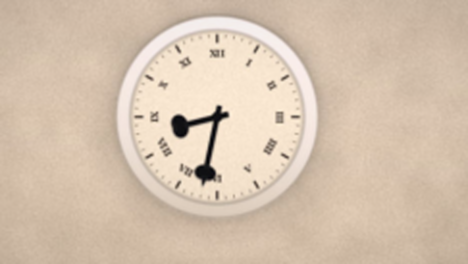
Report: 8:32
